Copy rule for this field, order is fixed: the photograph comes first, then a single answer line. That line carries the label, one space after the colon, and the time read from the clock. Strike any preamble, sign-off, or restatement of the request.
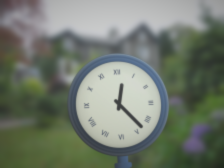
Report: 12:23
